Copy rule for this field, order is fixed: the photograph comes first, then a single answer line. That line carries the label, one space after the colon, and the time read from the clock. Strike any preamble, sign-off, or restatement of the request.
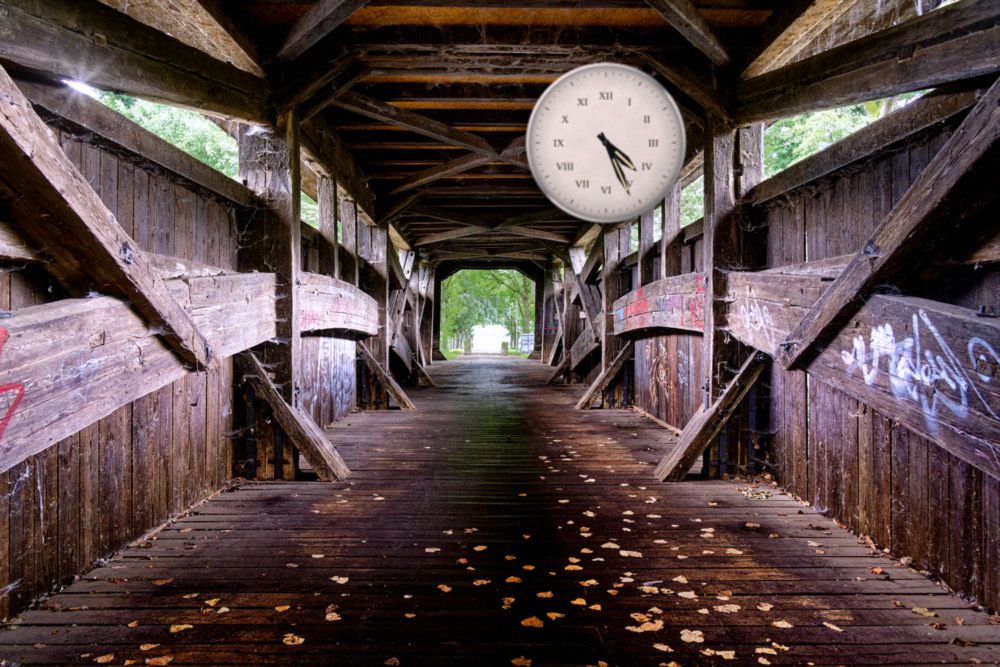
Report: 4:26
